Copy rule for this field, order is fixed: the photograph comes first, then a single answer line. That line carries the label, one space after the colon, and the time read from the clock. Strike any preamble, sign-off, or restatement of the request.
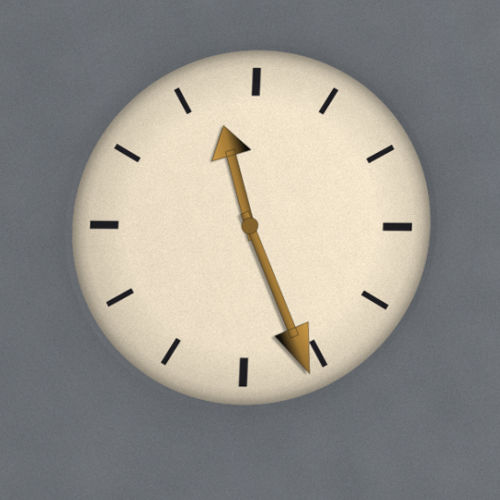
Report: 11:26
